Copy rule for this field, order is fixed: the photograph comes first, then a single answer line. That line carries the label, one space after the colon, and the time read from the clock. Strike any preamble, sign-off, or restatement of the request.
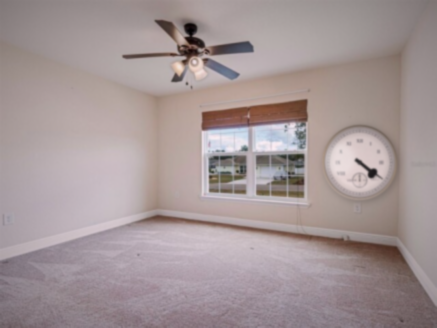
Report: 4:21
